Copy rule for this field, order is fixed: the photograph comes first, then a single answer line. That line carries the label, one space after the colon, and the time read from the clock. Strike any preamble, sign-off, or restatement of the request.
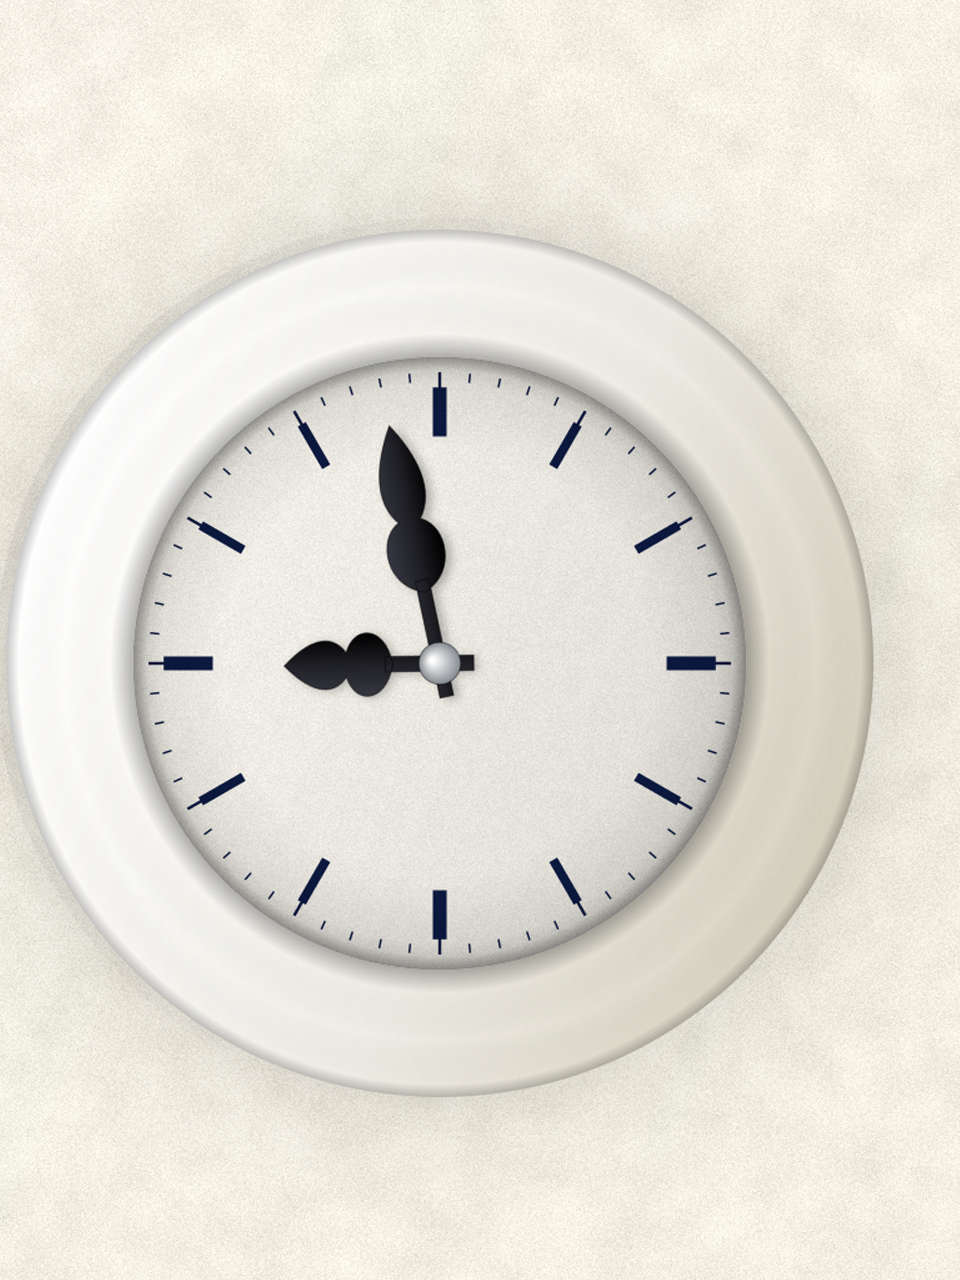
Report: 8:58
